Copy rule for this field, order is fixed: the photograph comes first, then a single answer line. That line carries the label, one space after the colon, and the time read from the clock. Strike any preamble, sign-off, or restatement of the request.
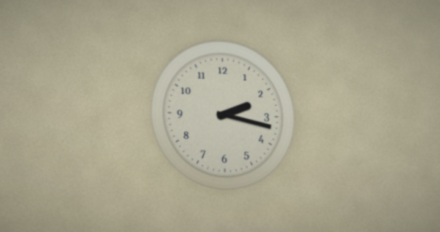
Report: 2:17
